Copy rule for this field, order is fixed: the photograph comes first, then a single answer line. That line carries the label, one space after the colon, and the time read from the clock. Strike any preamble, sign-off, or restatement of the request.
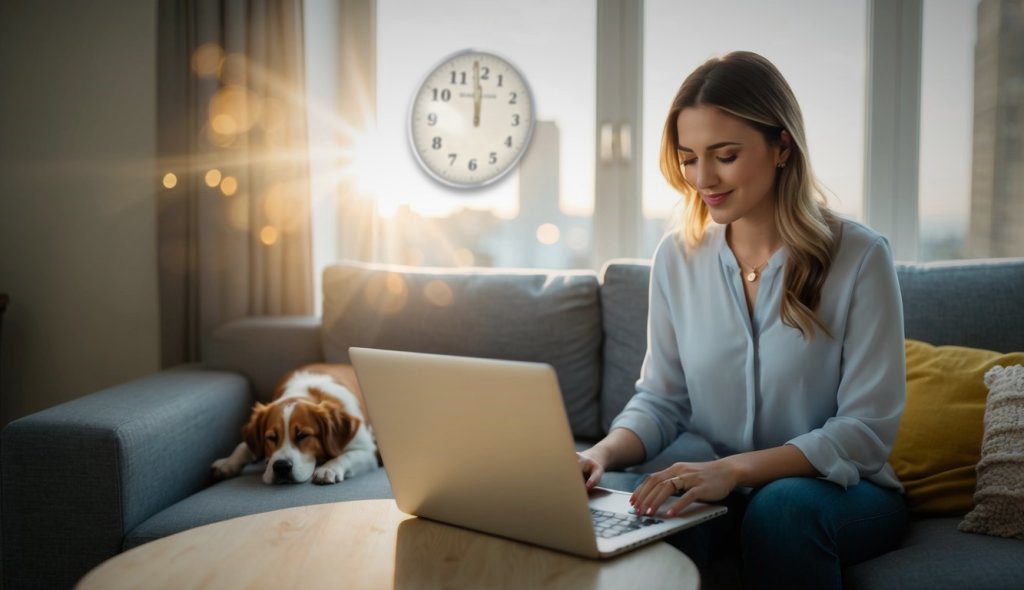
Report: 11:59
